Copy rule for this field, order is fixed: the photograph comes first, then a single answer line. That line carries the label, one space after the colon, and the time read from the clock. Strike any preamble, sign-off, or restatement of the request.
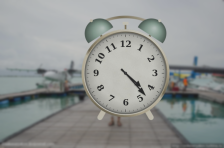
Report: 4:23
